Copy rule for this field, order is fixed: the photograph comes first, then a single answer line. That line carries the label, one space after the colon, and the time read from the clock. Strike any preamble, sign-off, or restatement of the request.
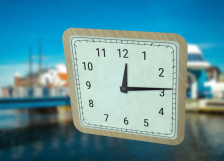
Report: 12:14
